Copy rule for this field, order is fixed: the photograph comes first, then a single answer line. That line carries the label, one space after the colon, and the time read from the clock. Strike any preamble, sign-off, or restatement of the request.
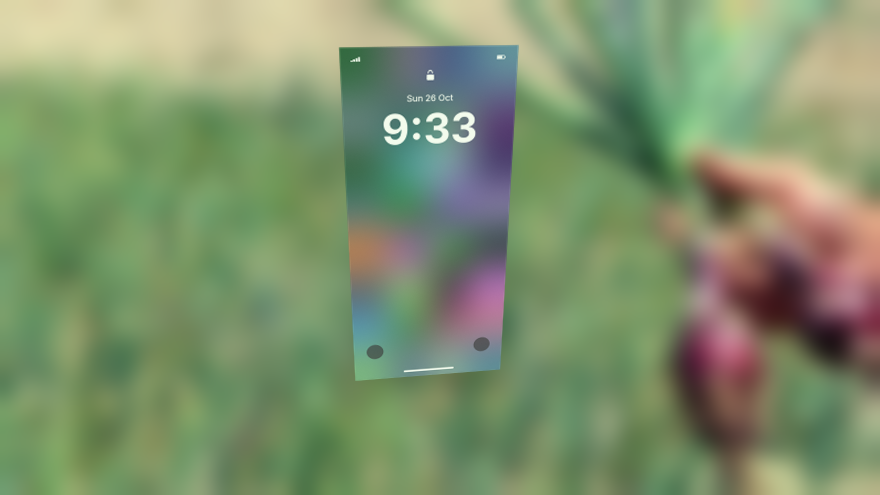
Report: 9:33
